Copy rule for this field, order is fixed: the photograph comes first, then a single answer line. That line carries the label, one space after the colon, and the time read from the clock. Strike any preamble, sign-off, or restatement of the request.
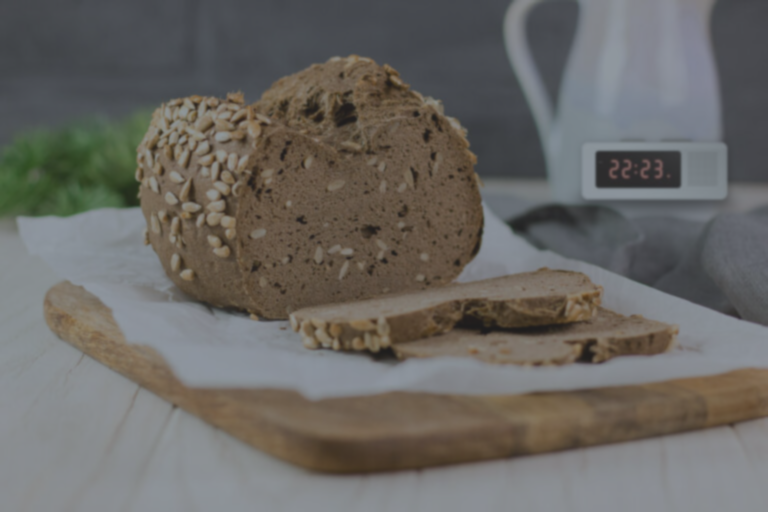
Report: 22:23
